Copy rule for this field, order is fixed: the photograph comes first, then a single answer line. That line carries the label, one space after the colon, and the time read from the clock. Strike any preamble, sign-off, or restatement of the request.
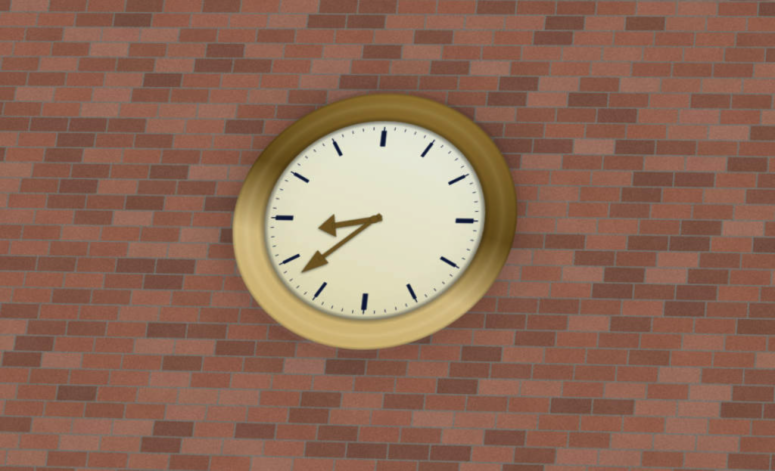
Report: 8:38
